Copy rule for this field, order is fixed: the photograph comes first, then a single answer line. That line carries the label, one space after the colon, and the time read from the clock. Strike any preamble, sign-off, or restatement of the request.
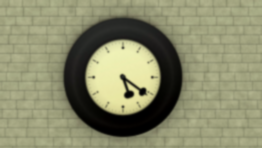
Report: 5:21
